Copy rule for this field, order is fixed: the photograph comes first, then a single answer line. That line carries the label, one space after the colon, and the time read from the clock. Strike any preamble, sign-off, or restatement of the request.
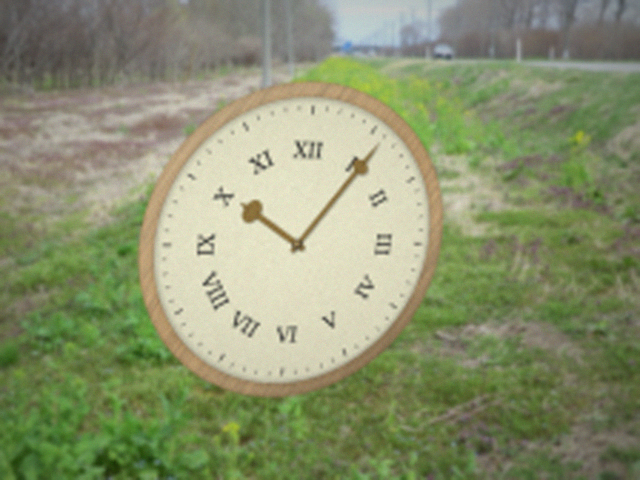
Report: 10:06
